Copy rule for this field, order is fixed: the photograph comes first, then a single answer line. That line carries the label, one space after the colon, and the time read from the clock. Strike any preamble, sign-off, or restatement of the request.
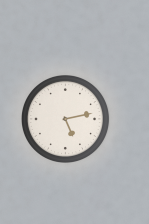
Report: 5:13
